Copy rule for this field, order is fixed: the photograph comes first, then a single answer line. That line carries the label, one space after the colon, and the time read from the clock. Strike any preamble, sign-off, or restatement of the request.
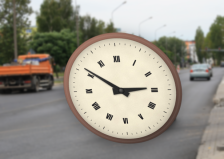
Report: 2:51
